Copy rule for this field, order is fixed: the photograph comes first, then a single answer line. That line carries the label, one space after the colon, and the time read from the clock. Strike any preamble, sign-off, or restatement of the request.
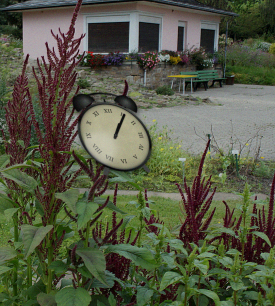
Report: 1:06
